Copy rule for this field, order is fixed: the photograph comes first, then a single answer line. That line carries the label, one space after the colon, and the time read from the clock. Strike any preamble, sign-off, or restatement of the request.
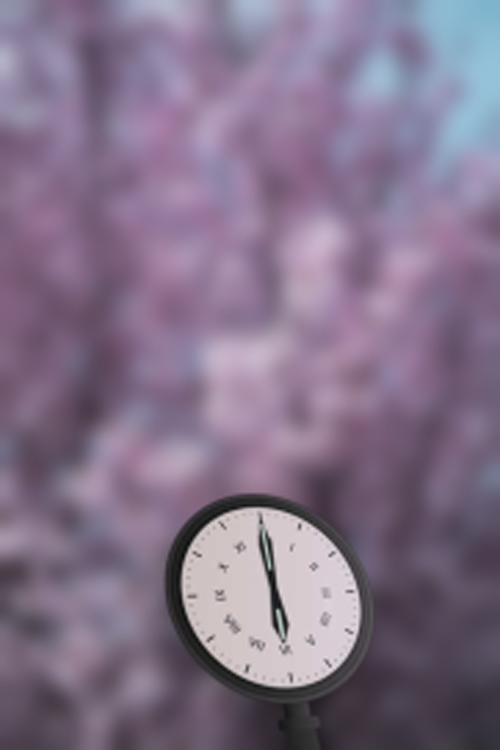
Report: 6:00
